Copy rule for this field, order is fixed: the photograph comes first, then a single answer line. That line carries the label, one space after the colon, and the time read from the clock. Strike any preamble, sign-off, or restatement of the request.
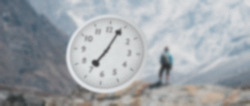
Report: 7:04
